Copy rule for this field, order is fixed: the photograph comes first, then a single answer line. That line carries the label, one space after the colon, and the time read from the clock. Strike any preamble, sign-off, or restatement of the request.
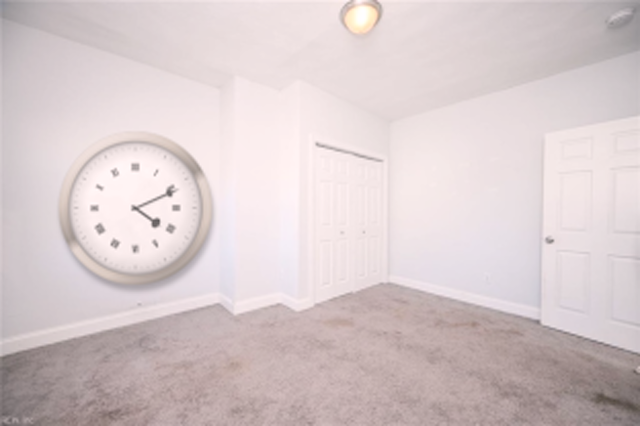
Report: 4:11
